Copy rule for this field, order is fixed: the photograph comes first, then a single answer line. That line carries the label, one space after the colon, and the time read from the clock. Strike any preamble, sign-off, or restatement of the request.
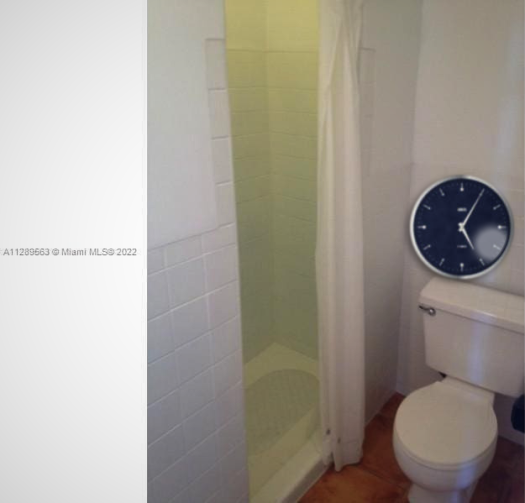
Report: 5:05
